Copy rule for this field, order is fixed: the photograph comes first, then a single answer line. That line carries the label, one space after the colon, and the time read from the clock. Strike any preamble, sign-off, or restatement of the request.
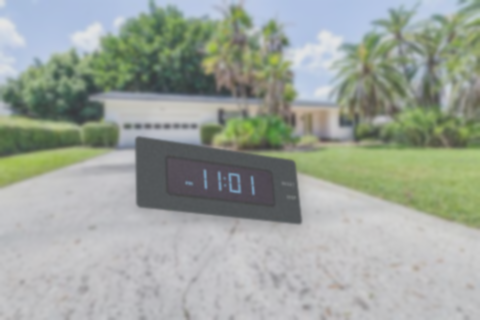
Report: 11:01
